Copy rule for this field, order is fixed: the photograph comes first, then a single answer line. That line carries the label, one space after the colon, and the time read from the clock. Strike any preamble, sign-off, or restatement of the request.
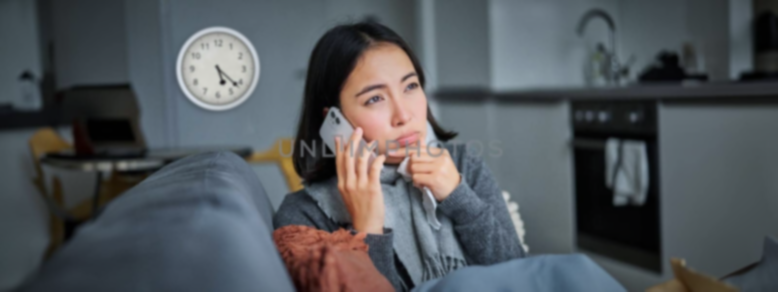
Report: 5:22
